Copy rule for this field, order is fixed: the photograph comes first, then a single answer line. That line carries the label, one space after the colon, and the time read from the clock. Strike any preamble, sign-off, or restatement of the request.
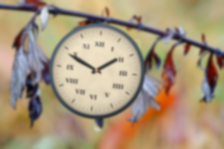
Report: 1:49
